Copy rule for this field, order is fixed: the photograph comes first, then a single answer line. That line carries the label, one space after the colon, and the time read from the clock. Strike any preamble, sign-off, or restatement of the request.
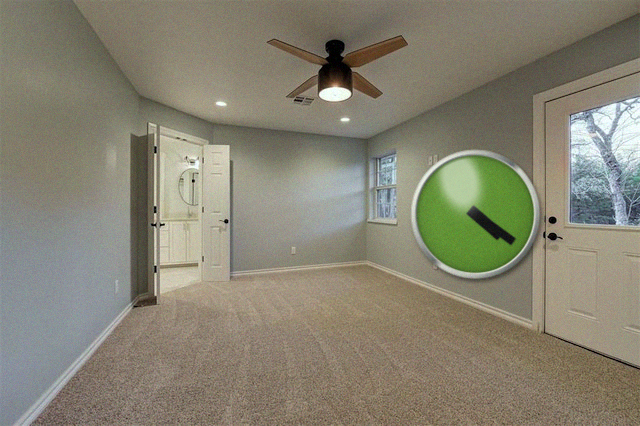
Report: 4:21
